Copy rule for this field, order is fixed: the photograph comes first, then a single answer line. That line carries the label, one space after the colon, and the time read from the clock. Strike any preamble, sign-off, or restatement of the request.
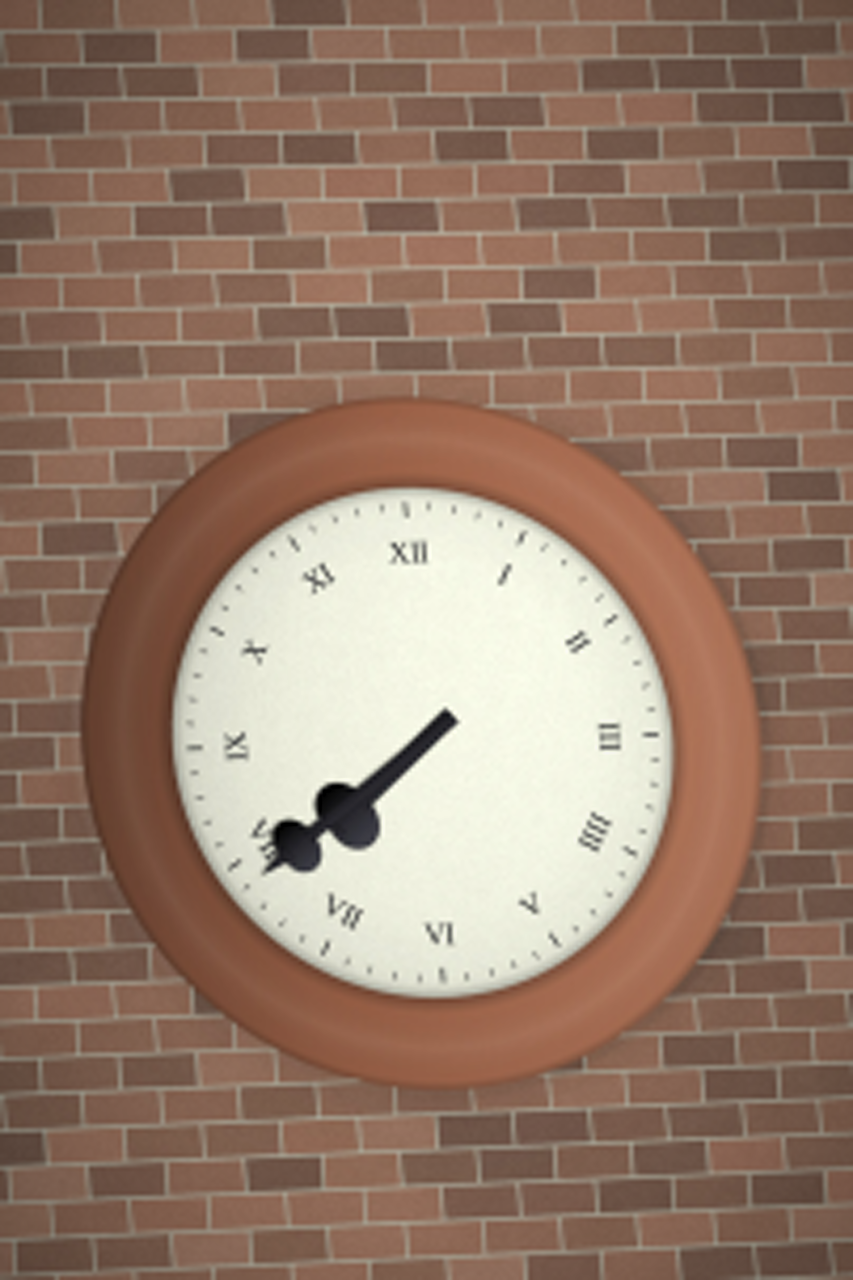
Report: 7:39
